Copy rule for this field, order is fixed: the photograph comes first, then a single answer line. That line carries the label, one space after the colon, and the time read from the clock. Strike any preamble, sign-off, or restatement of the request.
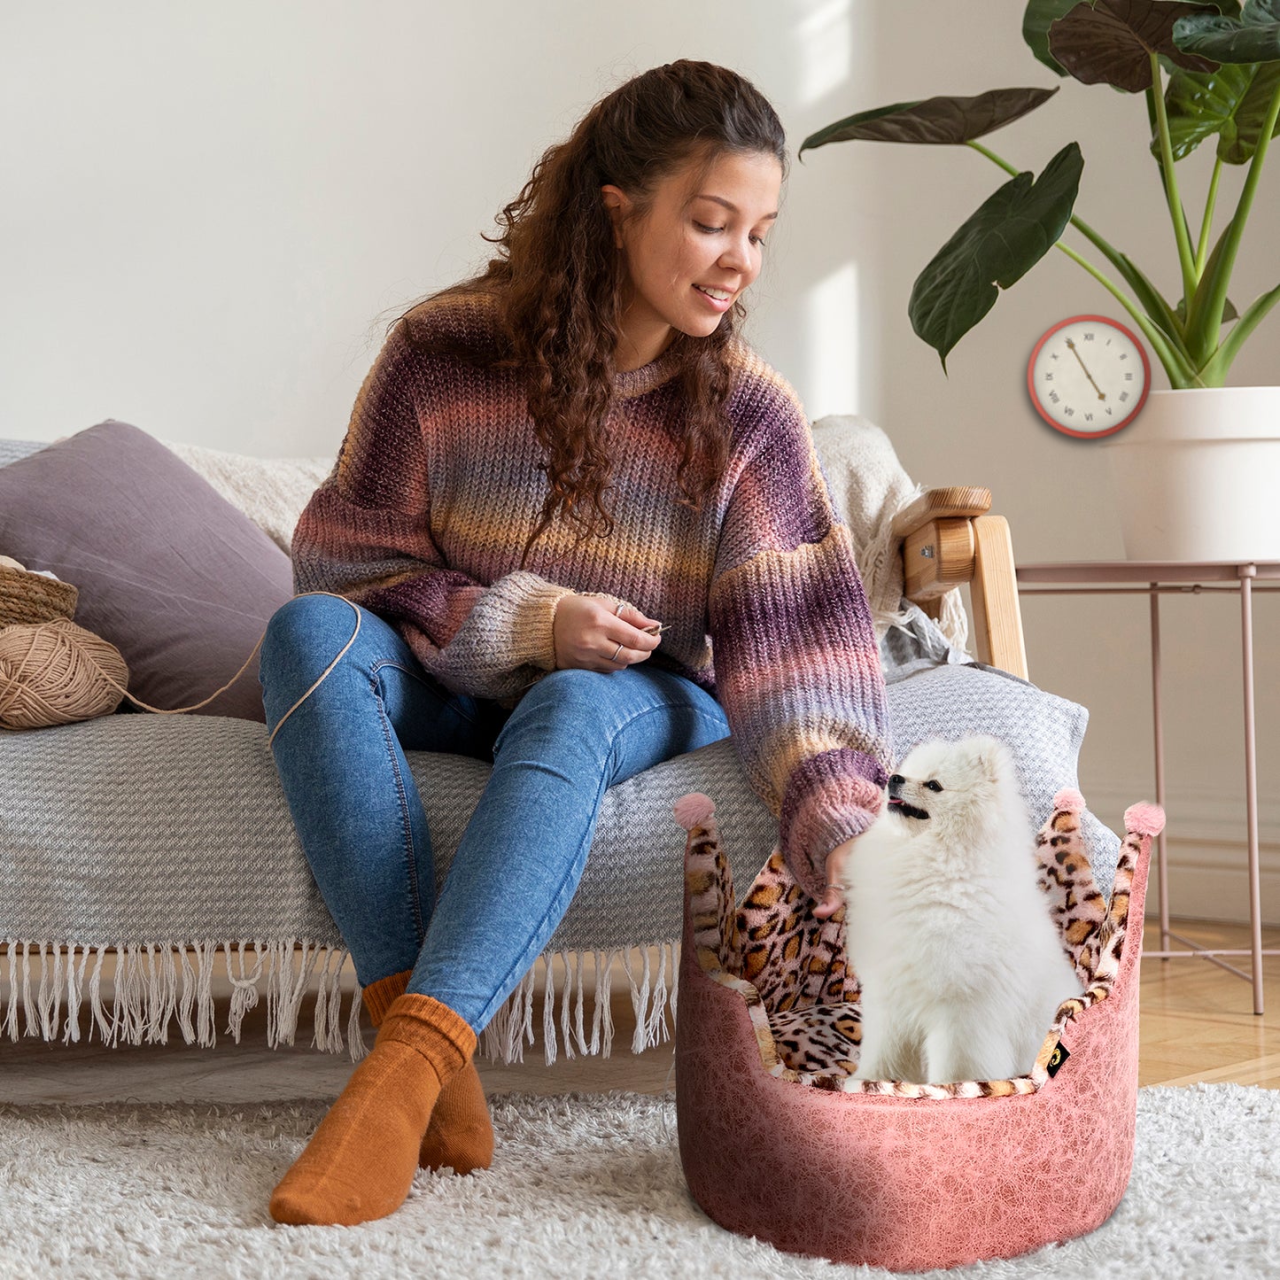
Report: 4:55
